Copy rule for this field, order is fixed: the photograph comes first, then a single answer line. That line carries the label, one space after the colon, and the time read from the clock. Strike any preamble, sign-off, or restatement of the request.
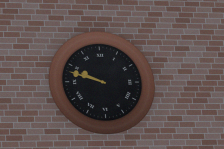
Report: 9:48
